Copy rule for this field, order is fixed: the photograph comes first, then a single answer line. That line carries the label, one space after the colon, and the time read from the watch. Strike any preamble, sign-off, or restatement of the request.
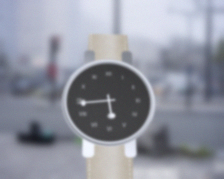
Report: 5:44
